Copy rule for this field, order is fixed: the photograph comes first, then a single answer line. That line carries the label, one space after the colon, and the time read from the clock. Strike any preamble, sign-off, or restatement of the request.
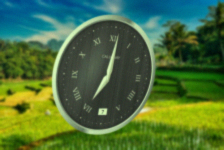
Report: 7:01
